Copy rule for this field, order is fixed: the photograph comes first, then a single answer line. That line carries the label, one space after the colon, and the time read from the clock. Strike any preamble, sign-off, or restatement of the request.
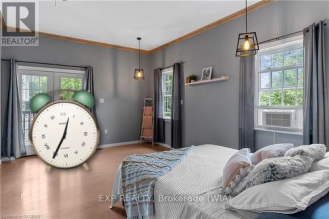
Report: 12:35
